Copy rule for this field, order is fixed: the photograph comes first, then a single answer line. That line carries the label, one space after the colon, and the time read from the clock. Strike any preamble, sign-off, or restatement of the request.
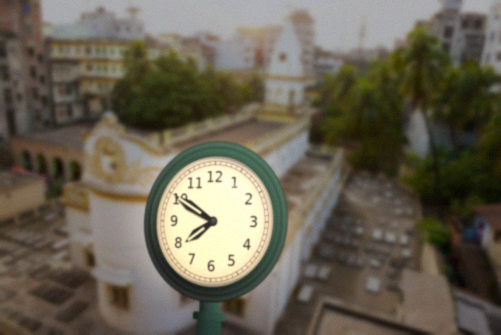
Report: 7:50
